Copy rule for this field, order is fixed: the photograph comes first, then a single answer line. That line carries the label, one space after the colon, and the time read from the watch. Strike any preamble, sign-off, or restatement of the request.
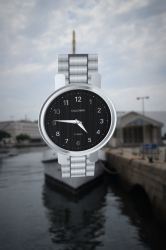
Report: 4:46
